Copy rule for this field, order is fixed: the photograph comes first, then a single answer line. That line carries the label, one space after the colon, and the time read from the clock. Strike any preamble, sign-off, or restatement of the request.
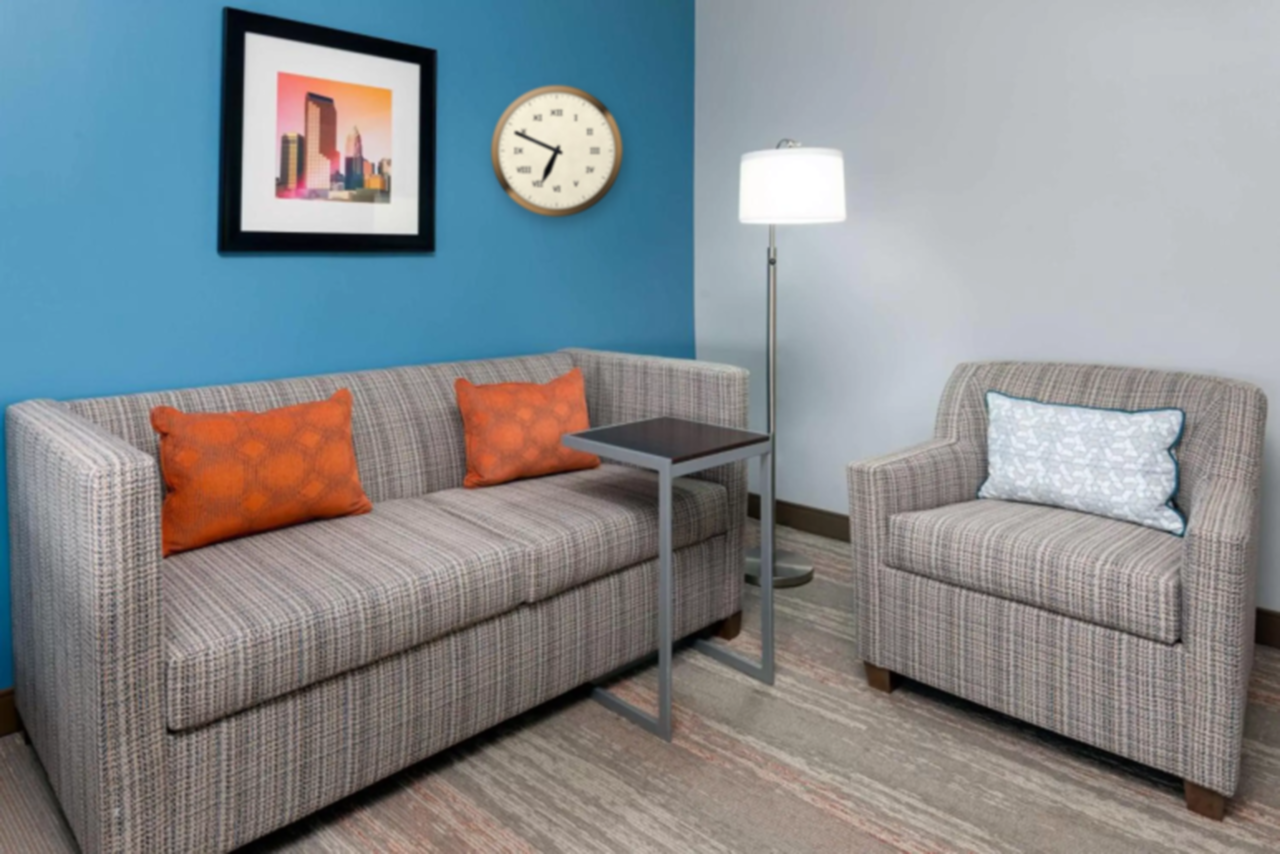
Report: 6:49
